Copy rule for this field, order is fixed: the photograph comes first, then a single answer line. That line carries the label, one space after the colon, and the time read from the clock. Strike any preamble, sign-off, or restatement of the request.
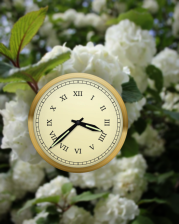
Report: 3:38
